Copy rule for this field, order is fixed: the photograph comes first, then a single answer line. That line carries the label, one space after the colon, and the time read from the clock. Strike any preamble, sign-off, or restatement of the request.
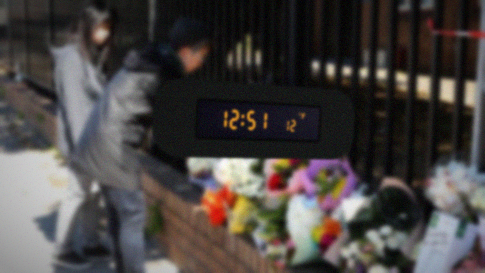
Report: 12:51
